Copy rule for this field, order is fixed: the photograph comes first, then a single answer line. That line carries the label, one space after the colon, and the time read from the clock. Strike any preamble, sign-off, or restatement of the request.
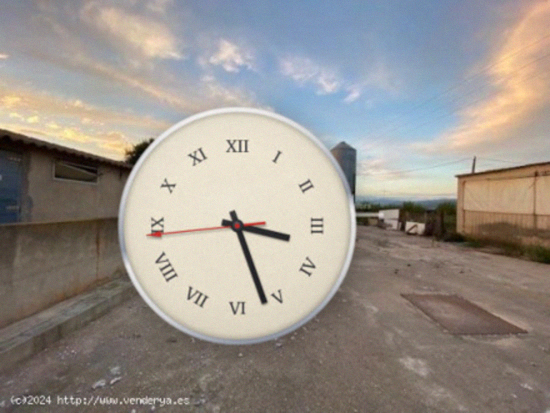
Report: 3:26:44
